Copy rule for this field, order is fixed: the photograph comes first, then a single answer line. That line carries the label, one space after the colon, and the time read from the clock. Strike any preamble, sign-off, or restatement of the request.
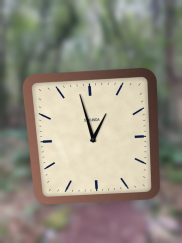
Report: 12:58
